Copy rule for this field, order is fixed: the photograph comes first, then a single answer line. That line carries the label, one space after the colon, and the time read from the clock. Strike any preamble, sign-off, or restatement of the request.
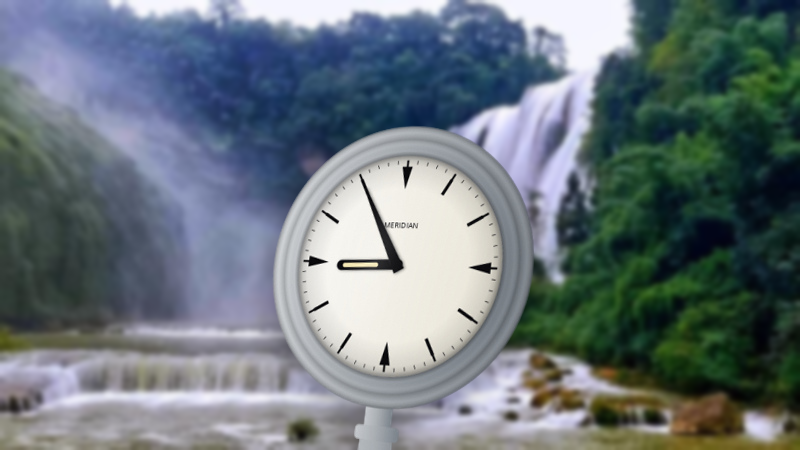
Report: 8:55
